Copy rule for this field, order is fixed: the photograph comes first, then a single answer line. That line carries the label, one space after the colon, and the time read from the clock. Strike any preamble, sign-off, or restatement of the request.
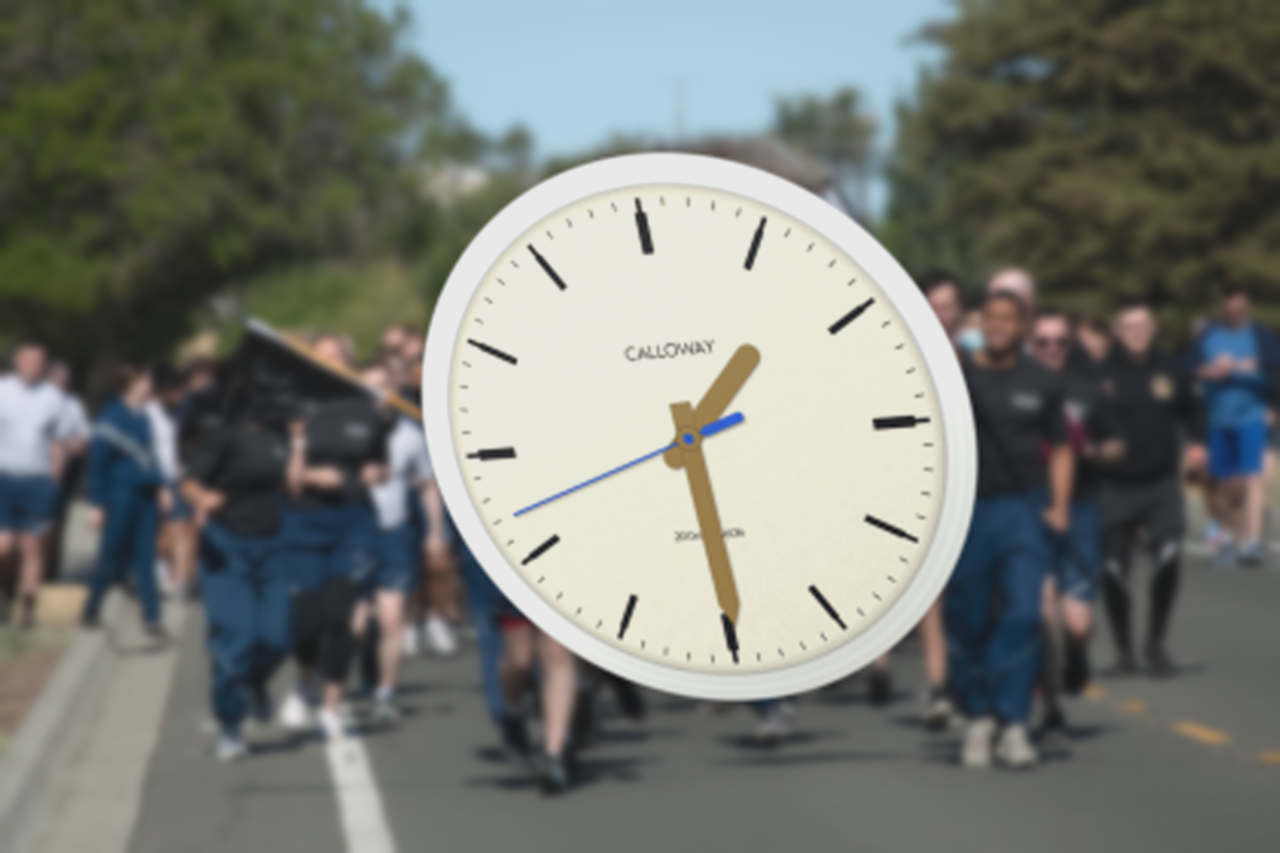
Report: 1:29:42
